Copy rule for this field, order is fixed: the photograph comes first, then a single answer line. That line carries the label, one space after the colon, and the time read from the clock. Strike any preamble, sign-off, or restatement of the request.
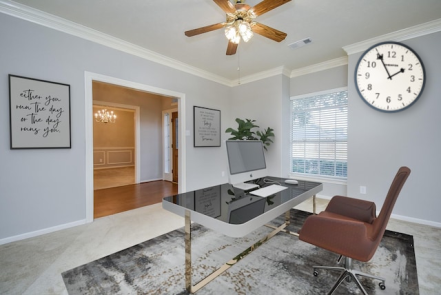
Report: 1:55
